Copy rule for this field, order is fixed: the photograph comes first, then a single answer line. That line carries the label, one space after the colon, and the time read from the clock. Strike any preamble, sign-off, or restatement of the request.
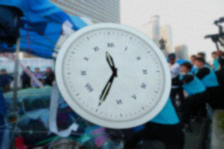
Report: 11:35
